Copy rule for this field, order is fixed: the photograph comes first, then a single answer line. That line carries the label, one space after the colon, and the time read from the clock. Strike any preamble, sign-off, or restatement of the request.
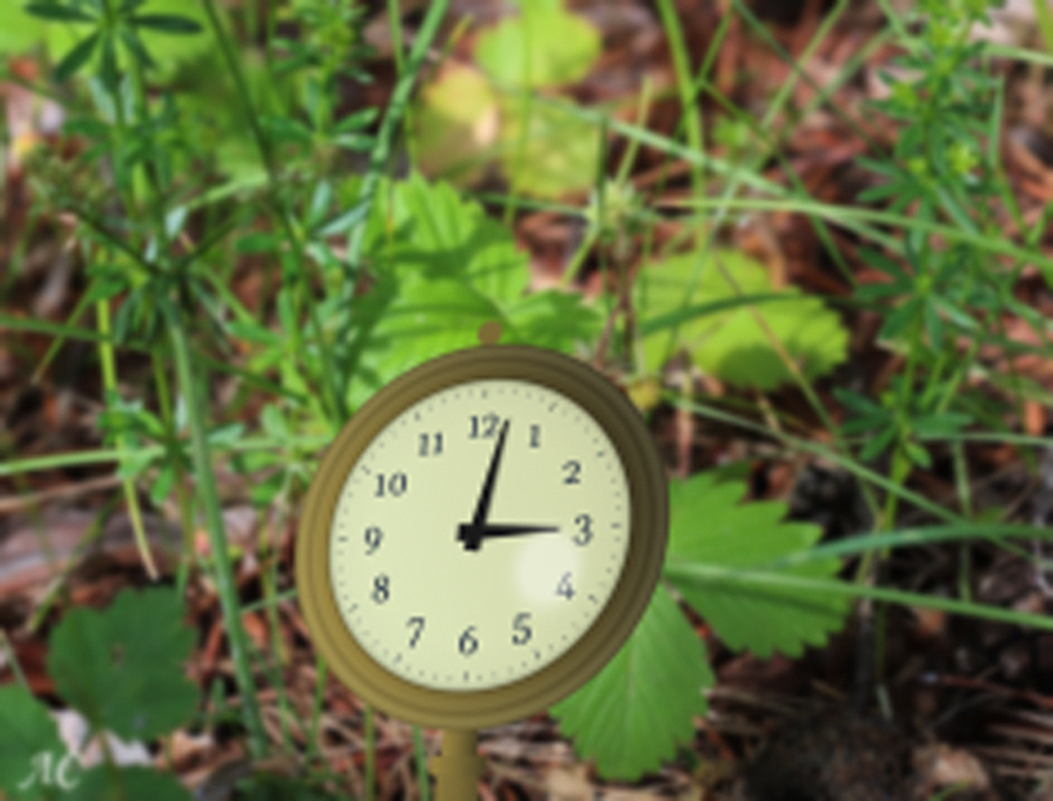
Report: 3:02
